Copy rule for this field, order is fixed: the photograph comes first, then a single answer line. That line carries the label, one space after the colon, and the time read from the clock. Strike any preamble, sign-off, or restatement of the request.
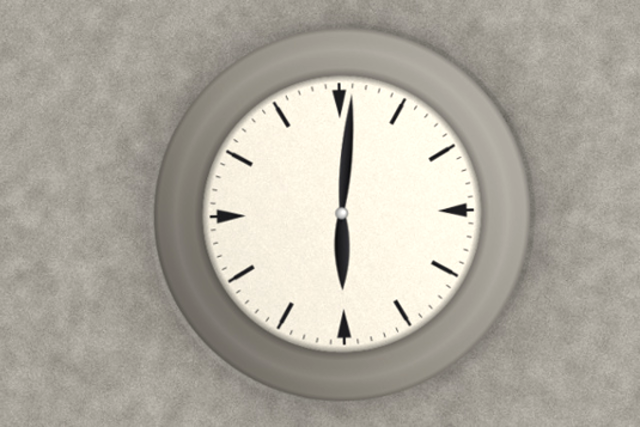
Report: 6:01
